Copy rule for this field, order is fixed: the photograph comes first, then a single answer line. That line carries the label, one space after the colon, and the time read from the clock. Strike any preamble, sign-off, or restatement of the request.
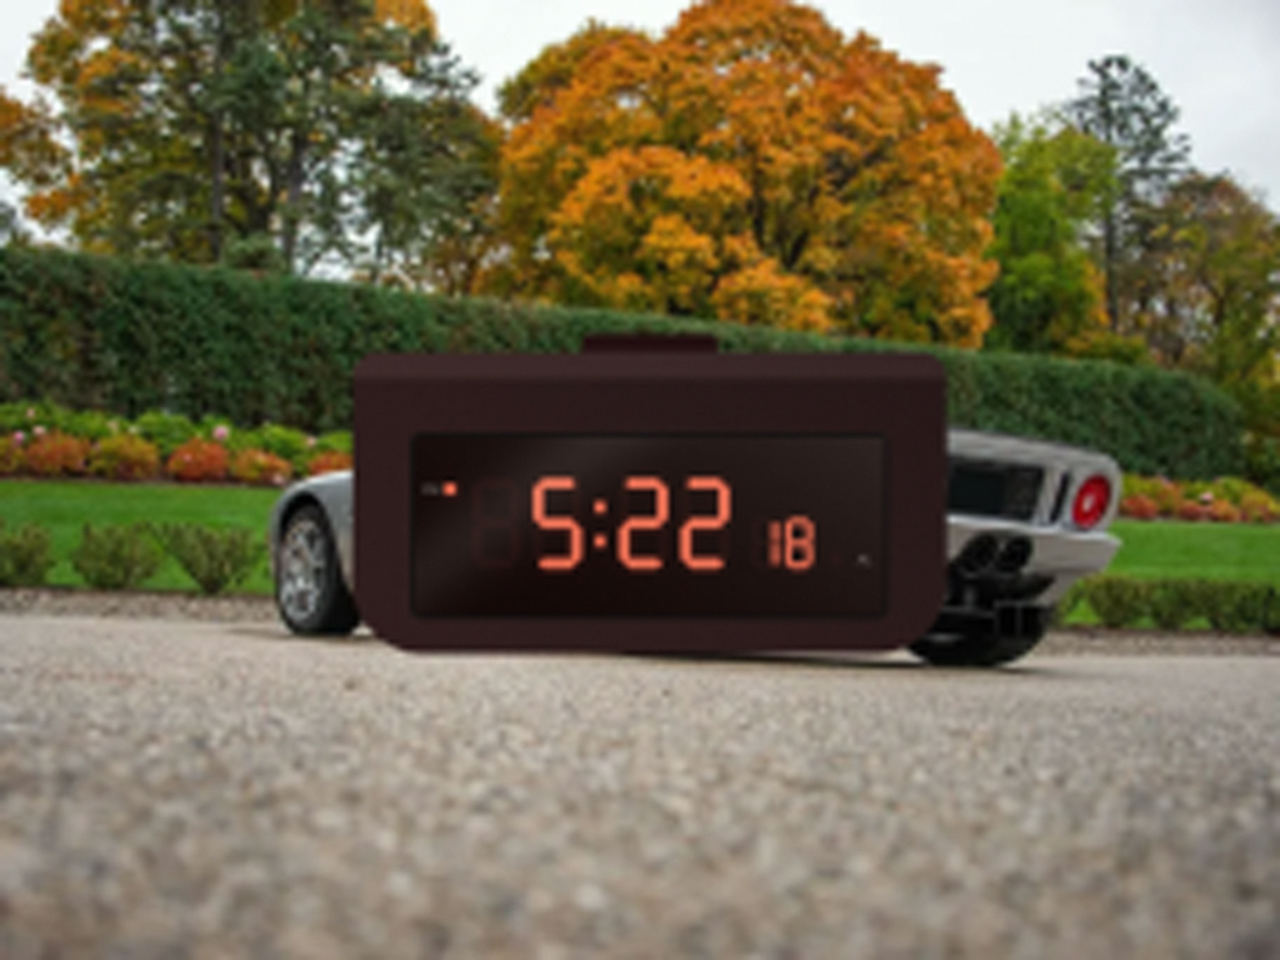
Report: 5:22:18
